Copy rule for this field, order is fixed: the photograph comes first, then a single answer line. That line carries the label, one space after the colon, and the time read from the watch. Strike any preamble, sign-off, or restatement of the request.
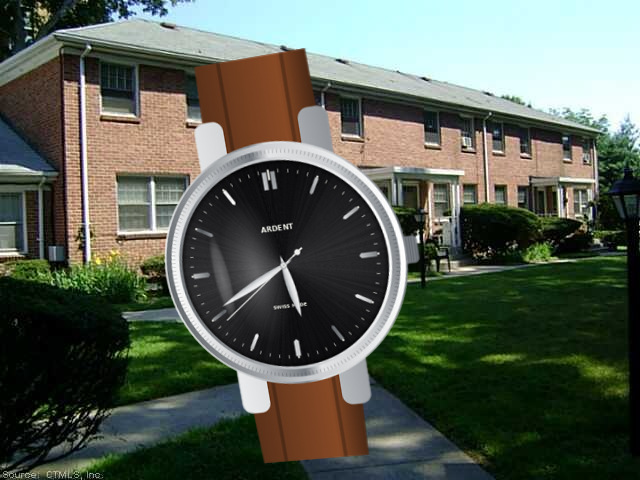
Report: 5:40:39
